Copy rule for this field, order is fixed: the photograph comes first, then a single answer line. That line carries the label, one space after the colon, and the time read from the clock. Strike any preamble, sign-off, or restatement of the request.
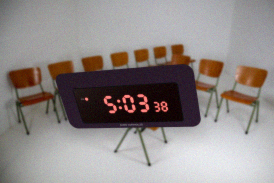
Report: 5:03:38
